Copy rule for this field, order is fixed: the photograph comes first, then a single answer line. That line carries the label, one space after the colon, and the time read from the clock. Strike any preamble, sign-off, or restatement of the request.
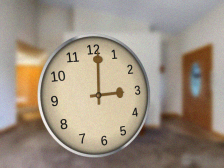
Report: 3:01
